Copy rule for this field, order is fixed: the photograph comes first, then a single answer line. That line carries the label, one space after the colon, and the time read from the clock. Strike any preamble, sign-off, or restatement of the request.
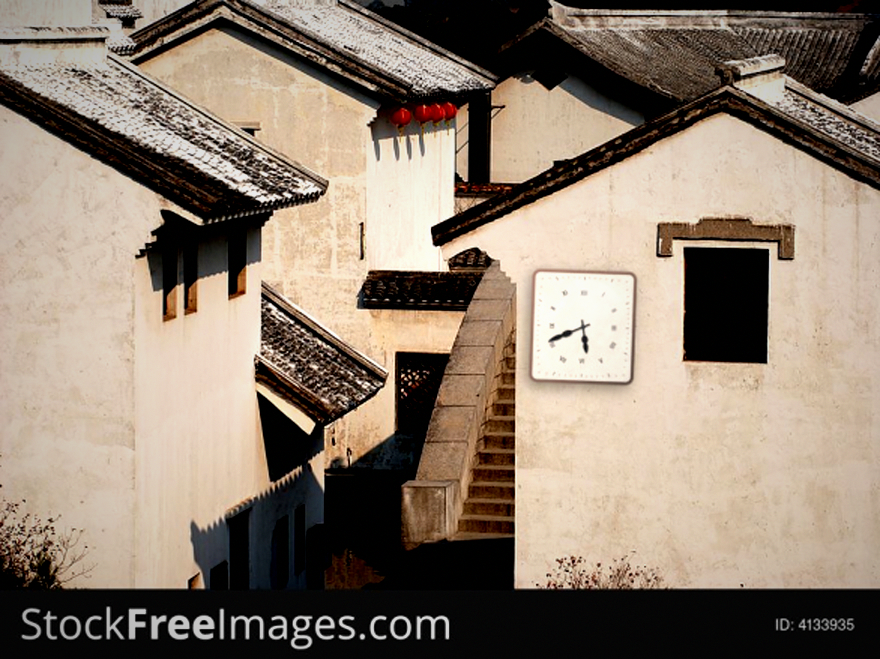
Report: 5:41
